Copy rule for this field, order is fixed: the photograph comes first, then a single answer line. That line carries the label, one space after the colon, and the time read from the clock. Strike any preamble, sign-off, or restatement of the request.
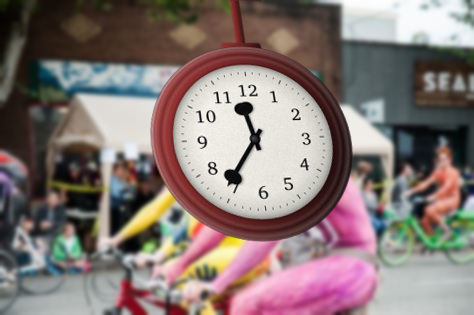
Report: 11:36
